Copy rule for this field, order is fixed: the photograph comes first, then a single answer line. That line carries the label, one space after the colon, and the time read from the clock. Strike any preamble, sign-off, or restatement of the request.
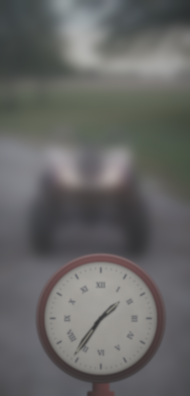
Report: 1:36
